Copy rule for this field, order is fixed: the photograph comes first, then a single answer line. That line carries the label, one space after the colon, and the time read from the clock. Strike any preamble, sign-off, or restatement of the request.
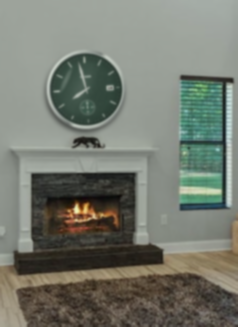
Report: 7:58
